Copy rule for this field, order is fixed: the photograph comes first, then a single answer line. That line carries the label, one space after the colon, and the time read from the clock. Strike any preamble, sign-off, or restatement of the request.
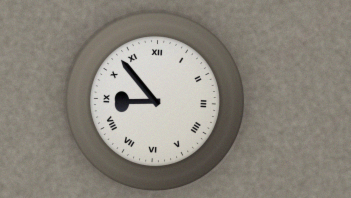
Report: 8:53
